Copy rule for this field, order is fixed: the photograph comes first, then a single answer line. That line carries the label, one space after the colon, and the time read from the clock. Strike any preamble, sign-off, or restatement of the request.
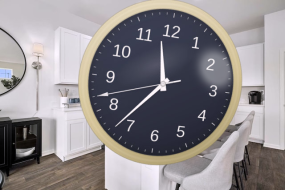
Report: 11:36:42
